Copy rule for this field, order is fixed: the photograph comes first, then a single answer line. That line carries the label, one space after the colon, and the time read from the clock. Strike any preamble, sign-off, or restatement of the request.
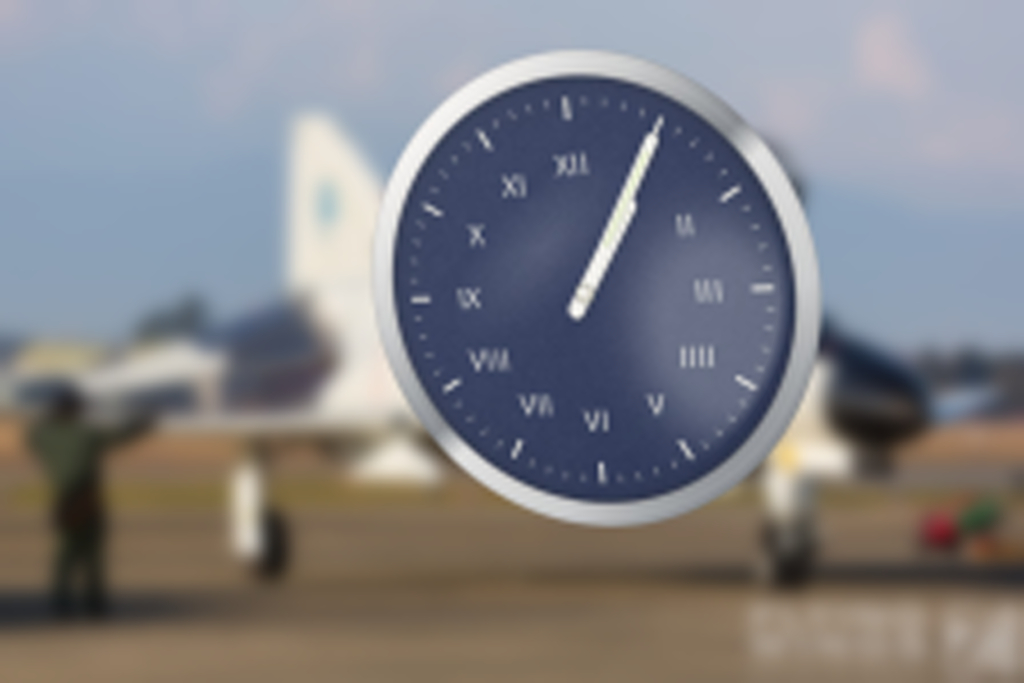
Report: 1:05
